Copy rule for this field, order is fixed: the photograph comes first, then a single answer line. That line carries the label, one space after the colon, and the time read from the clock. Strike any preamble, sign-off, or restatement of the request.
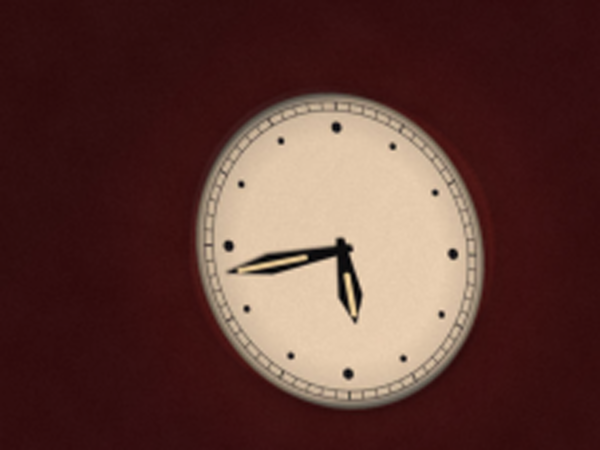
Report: 5:43
